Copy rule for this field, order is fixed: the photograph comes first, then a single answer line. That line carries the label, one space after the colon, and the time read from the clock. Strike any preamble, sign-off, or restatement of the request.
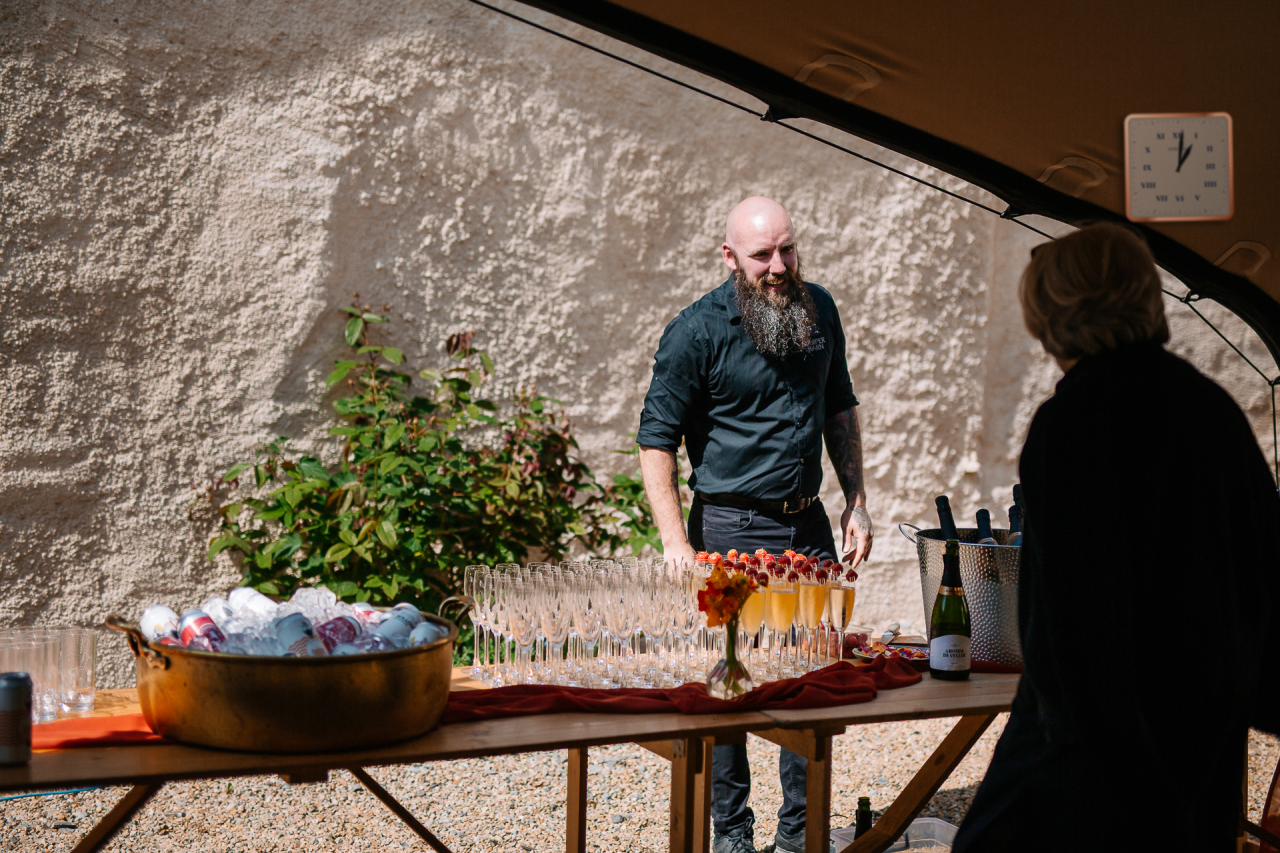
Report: 1:01
